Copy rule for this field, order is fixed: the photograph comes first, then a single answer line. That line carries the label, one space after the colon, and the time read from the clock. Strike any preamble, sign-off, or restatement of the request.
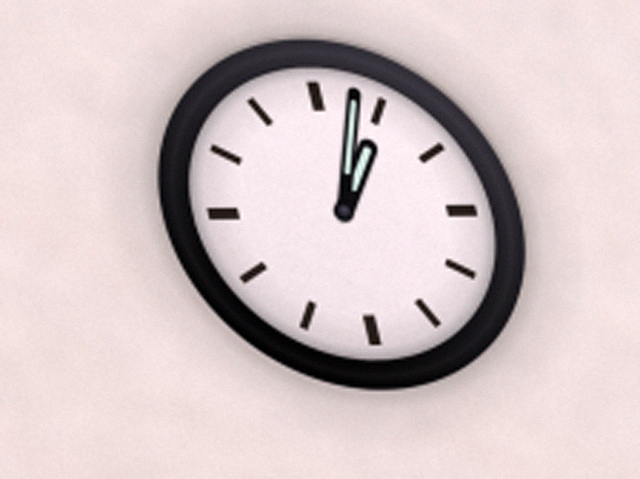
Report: 1:03
